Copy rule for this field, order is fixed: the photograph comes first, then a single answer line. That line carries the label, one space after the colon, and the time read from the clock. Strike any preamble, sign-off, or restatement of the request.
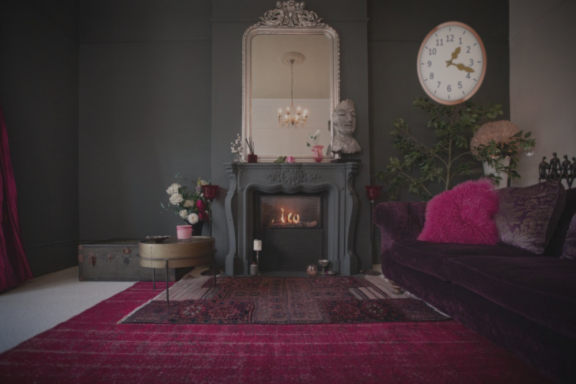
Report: 1:18
